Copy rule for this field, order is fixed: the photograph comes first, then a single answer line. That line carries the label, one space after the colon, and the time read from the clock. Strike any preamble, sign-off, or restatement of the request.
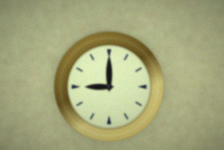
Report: 9:00
